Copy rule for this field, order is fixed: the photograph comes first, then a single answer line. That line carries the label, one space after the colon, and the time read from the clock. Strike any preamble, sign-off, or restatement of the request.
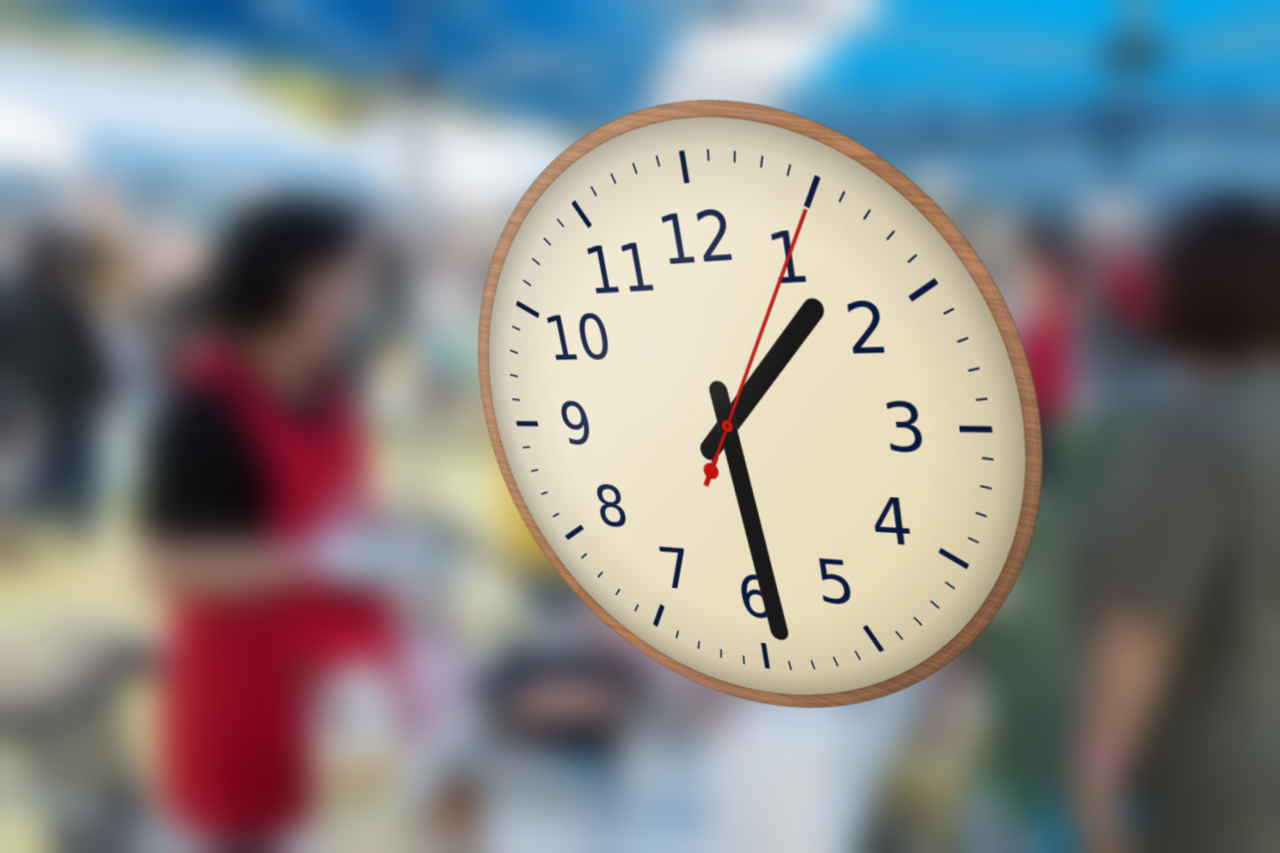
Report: 1:29:05
